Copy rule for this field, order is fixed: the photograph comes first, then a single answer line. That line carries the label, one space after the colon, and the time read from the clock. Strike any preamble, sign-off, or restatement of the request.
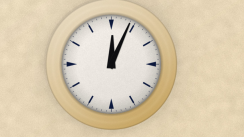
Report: 12:04
